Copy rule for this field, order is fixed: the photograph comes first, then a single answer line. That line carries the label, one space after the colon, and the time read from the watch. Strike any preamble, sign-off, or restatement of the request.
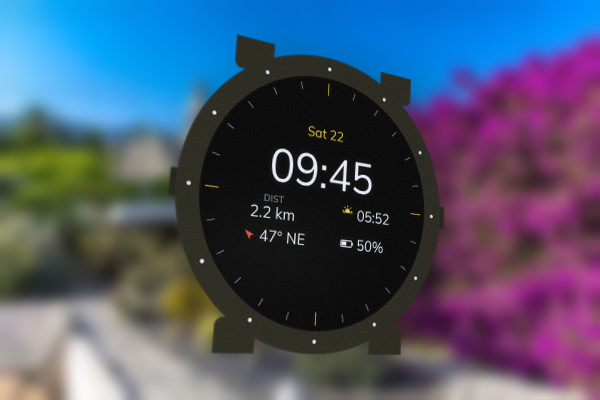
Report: 9:45
